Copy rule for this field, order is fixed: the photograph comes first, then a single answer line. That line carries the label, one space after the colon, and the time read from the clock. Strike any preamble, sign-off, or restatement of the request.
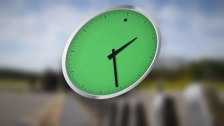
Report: 1:26
